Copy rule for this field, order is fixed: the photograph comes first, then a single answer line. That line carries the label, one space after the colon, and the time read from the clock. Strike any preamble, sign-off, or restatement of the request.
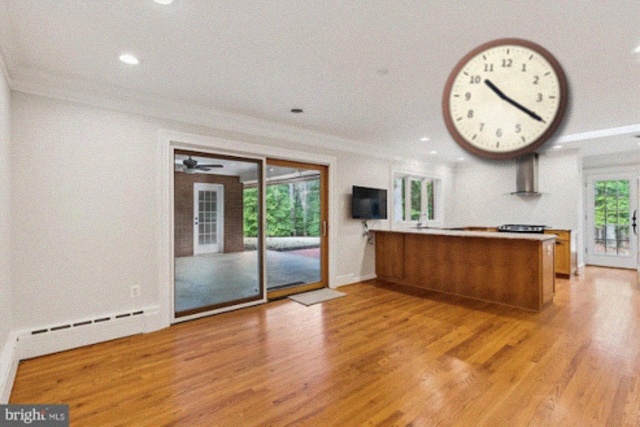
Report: 10:20
